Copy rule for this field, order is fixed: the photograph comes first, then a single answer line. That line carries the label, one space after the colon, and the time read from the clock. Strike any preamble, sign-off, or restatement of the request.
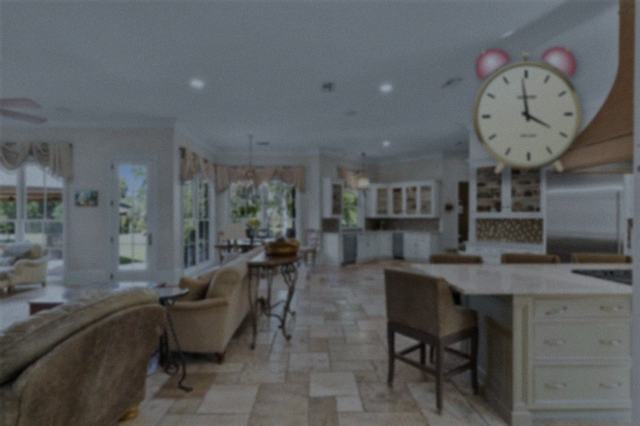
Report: 3:59
